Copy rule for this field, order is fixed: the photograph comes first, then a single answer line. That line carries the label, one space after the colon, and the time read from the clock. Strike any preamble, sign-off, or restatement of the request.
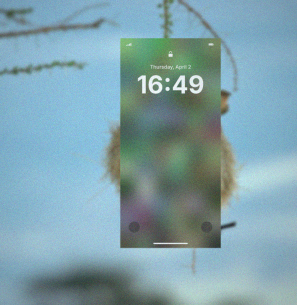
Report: 16:49
